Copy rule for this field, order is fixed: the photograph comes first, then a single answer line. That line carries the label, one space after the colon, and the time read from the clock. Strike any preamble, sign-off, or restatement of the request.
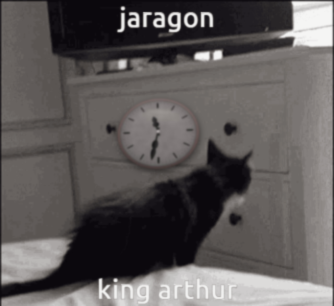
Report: 11:32
